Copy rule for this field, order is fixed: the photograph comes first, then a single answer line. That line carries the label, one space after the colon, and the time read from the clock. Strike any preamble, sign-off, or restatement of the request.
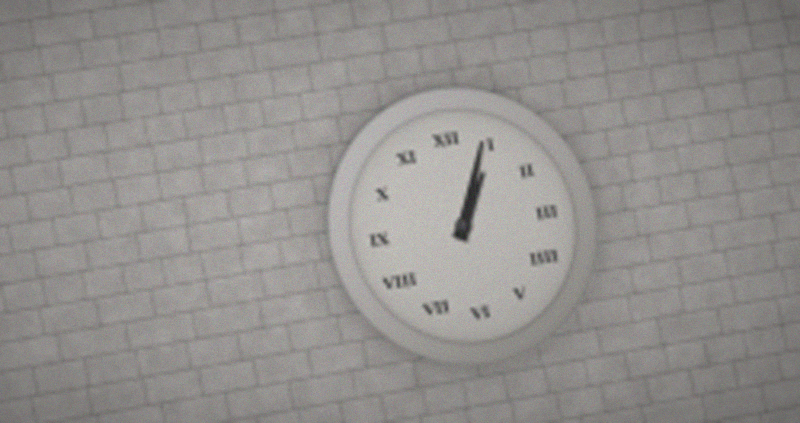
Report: 1:04
